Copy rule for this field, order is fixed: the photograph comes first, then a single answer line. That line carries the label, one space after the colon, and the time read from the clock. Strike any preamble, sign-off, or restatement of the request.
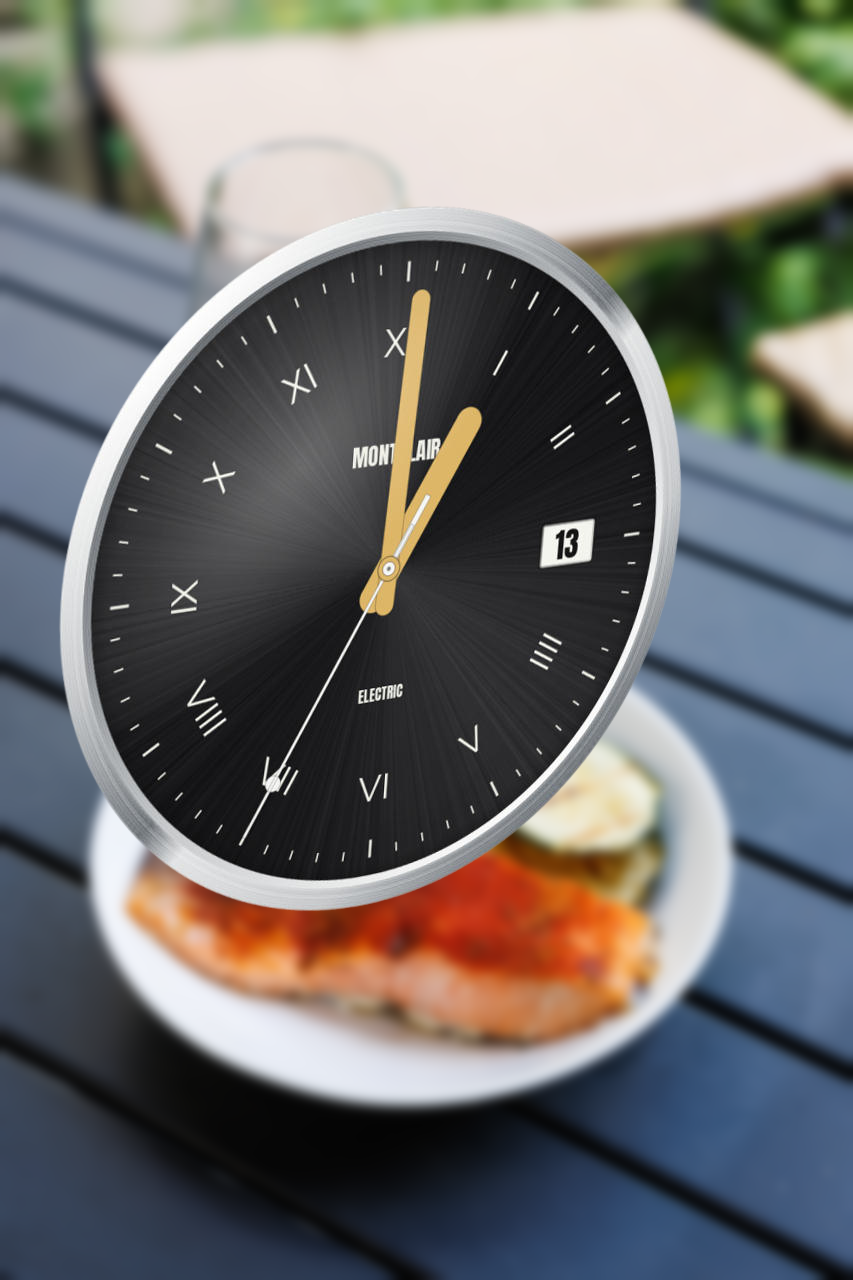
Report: 1:00:35
